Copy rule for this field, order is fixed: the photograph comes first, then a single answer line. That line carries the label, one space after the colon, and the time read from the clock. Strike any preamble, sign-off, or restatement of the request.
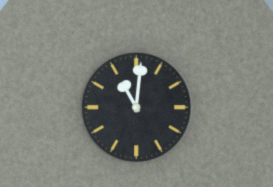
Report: 11:01
